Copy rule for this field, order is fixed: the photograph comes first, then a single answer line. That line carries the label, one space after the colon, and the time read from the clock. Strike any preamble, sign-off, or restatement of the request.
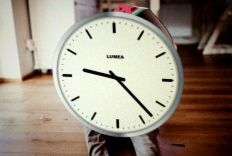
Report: 9:23
